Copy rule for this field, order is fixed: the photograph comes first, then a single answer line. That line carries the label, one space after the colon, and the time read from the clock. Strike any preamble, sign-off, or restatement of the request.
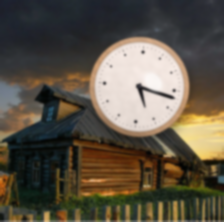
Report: 5:17
